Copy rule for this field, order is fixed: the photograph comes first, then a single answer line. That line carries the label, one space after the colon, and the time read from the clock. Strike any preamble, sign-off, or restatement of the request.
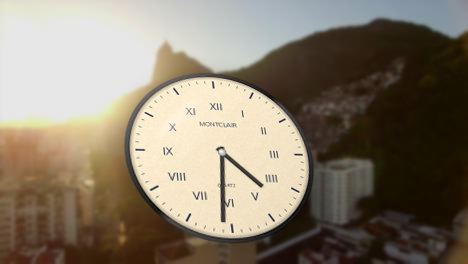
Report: 4:31
